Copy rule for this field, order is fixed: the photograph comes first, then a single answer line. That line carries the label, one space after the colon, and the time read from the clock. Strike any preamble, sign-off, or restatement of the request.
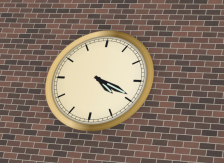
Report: 4:19
